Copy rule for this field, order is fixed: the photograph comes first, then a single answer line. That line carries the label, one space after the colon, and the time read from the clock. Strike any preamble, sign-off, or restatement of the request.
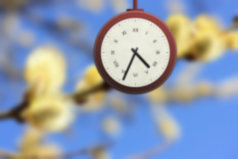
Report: 4:34
